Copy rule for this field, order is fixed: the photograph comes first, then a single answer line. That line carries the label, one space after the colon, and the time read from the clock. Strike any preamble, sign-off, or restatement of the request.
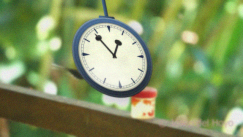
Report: 12:54
